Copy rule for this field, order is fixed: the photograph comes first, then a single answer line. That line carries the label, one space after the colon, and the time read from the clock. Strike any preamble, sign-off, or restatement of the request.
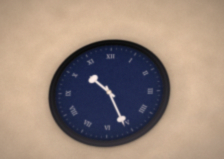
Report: 10:26
